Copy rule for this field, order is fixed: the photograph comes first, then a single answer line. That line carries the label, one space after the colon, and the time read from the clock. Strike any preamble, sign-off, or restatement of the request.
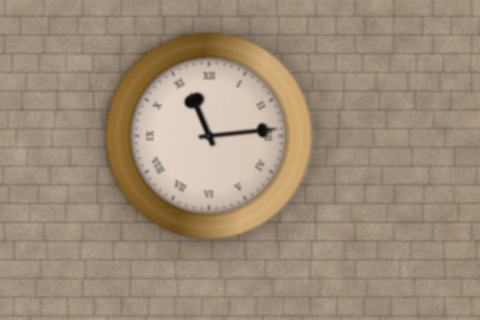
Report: 11:14
